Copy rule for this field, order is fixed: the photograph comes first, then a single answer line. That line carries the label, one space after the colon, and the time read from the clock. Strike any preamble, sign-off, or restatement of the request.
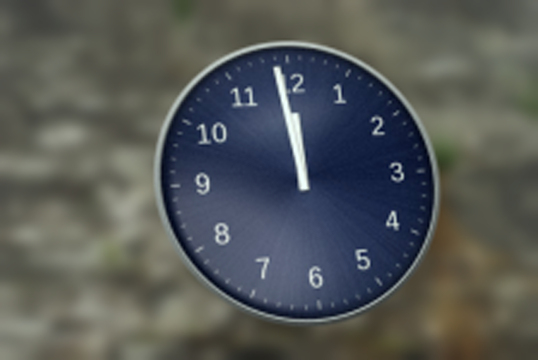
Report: 11:59
